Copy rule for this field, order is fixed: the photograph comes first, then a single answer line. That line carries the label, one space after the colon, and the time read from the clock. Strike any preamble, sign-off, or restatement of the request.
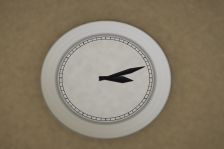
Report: 3:12
